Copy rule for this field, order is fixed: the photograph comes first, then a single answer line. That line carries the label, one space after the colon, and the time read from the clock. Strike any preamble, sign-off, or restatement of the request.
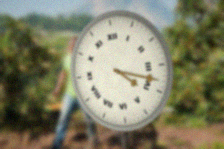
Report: 4:18
